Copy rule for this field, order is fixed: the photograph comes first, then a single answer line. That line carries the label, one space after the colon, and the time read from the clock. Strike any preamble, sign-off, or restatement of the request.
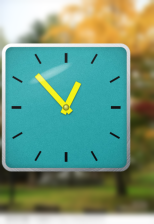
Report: 12:53
